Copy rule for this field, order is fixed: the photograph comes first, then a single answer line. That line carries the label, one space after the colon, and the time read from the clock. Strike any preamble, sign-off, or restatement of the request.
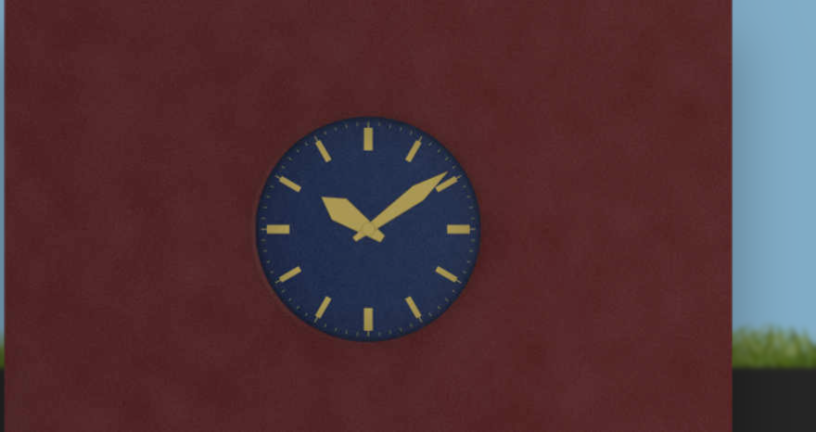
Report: 10:09
